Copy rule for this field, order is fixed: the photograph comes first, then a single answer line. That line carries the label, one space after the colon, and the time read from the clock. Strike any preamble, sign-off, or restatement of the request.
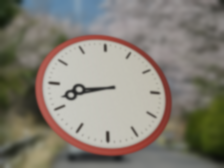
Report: 8:42
